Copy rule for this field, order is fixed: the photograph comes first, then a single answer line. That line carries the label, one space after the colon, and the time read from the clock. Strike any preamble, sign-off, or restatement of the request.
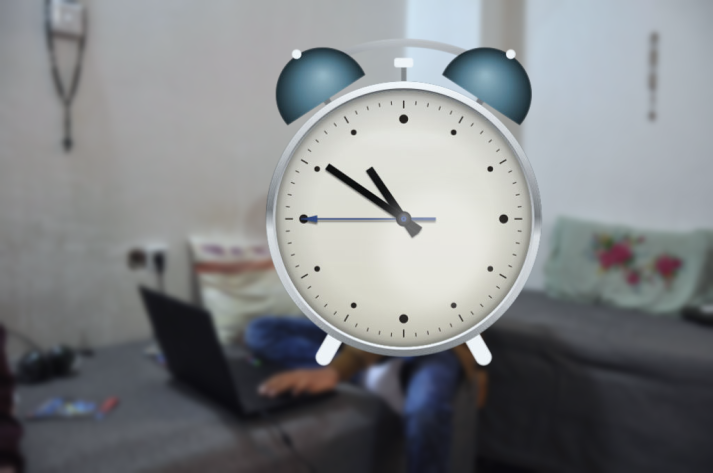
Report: 10:50:45
